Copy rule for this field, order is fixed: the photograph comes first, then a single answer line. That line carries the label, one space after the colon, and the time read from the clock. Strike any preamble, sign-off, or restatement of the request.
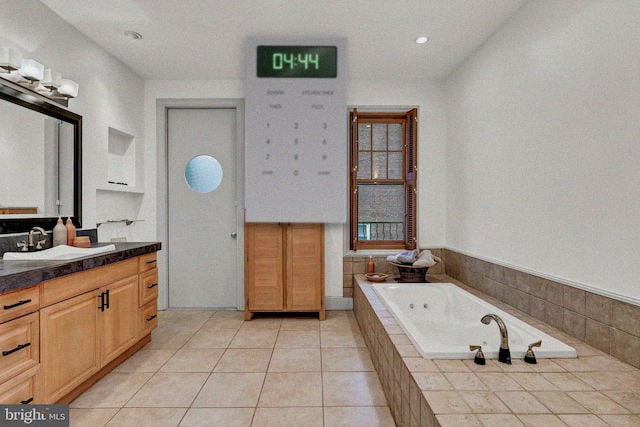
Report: 4:44
